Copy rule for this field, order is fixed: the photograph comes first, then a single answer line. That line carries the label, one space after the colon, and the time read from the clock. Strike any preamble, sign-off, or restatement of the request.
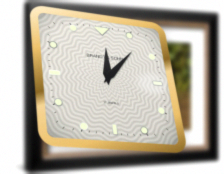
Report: 12:07
